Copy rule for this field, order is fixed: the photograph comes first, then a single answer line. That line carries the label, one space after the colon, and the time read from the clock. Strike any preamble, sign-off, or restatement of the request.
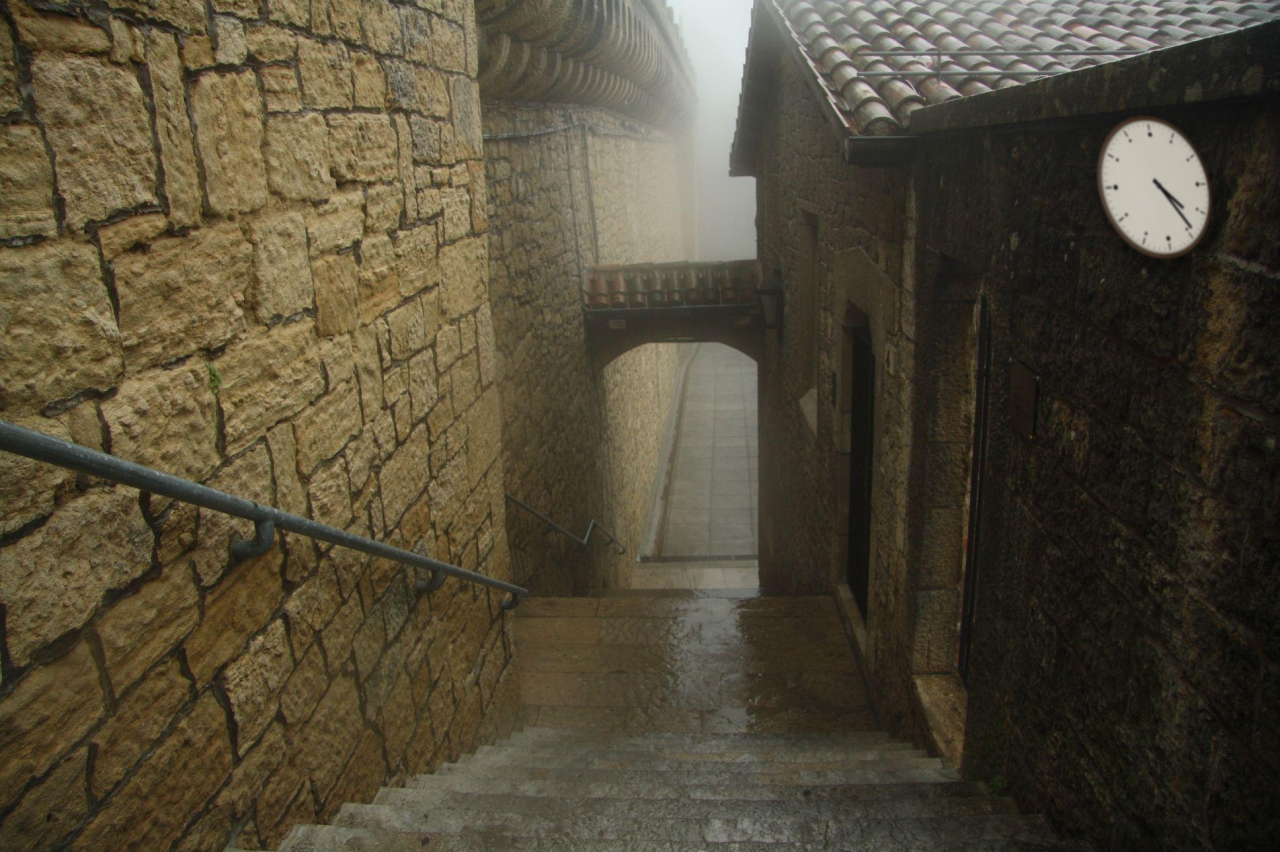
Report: 4:24
